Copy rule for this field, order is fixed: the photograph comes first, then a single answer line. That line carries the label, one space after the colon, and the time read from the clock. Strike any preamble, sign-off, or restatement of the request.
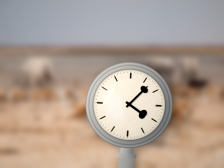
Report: 4:07
